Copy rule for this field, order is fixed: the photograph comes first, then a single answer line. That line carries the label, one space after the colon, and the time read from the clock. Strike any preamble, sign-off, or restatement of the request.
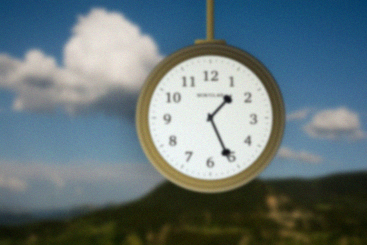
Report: 1:26
